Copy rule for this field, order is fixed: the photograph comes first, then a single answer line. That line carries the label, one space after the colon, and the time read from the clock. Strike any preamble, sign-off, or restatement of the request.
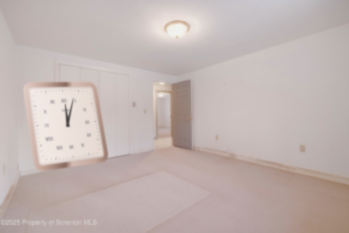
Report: 12:04
